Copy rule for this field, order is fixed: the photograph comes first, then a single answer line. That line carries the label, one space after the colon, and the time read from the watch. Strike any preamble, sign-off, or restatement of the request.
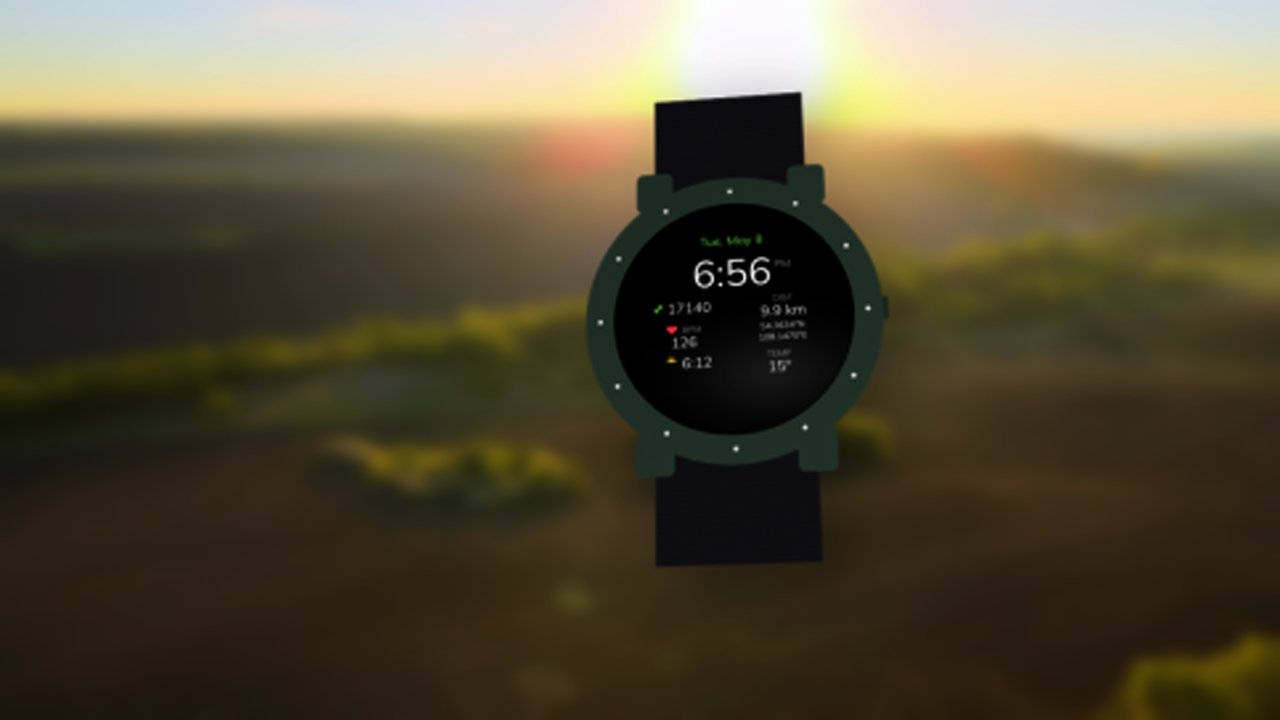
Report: 6:56
